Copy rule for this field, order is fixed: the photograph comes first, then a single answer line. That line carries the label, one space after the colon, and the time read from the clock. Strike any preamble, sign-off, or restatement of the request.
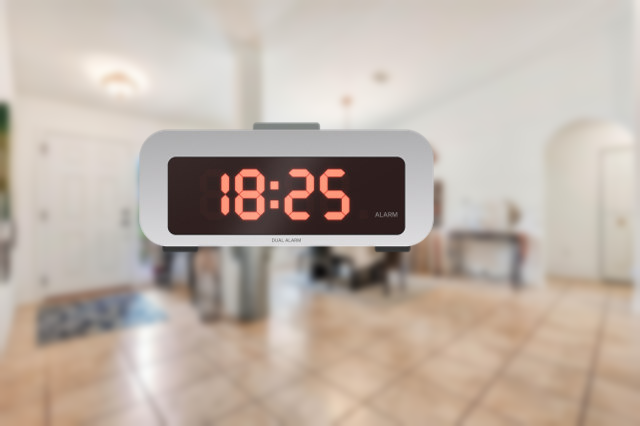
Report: 18:25
